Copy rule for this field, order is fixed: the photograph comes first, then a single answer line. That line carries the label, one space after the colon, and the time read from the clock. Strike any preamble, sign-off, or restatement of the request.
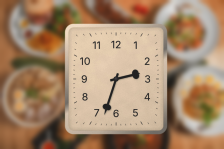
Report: 2:33
